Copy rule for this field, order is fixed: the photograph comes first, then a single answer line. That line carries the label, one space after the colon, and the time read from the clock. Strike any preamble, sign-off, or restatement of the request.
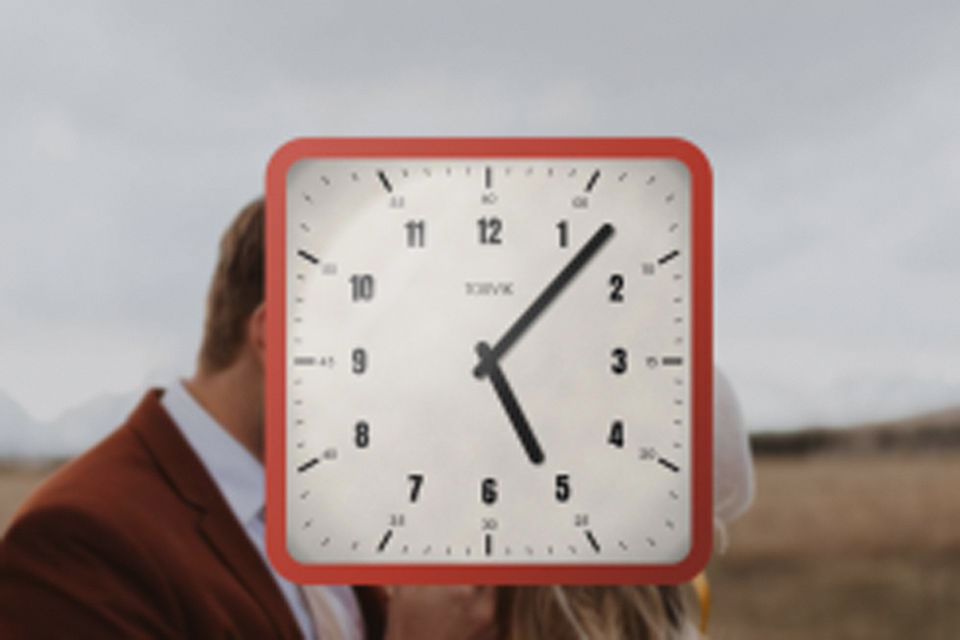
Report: 5:07
